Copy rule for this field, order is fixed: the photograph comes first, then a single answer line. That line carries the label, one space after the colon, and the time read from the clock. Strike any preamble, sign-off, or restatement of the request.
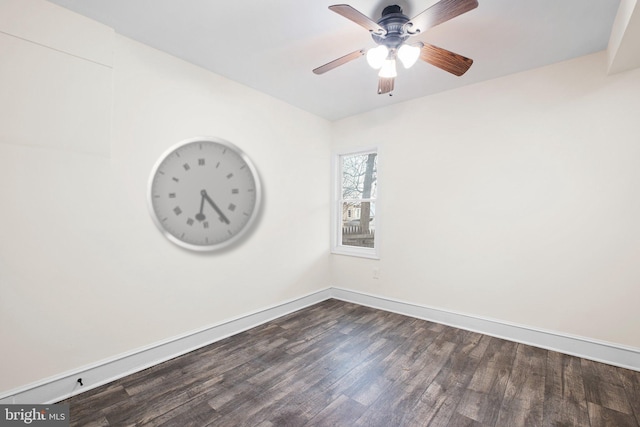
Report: 6:24
